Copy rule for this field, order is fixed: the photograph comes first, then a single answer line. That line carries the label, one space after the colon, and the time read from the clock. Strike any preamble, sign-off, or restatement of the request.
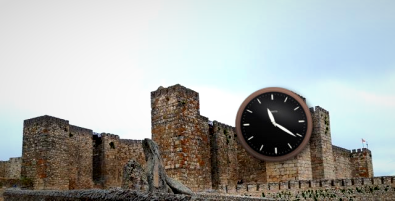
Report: 11:21
